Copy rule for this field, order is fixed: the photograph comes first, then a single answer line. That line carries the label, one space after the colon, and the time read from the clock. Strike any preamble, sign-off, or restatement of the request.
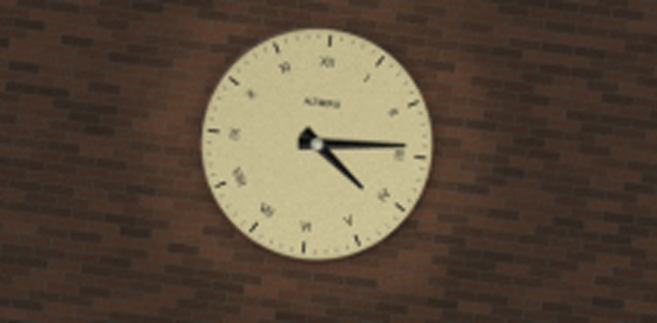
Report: 4:14
